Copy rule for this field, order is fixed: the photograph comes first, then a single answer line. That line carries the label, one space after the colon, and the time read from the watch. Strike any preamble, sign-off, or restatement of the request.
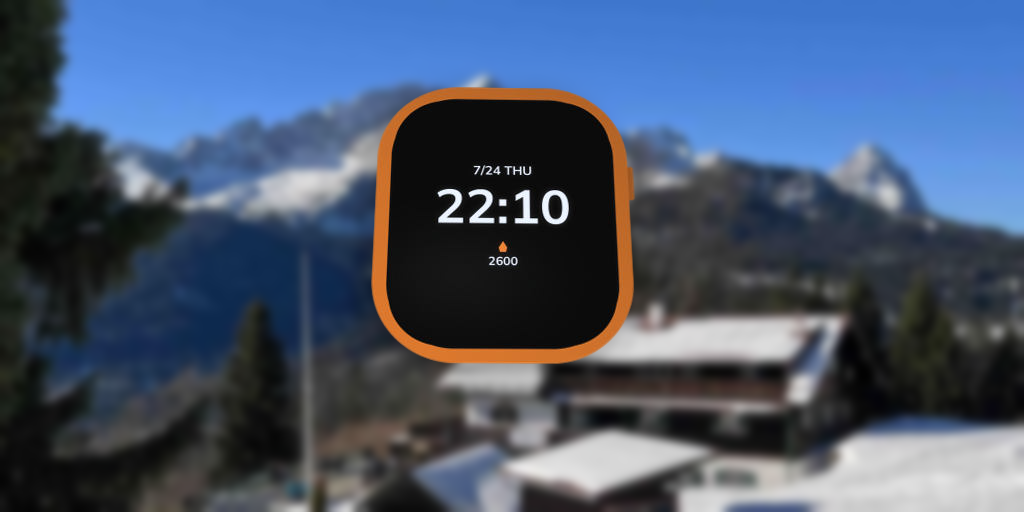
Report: 22:10
